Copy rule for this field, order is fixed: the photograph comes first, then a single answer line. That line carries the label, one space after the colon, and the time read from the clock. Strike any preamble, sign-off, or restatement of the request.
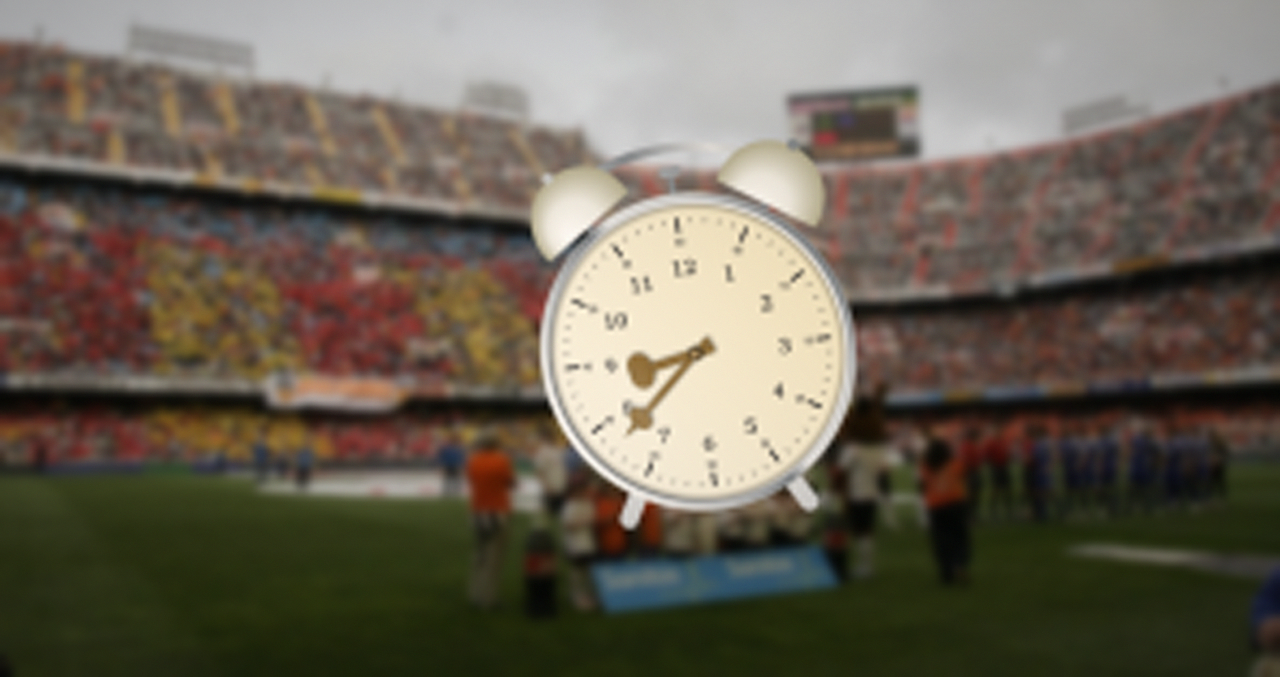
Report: 8:38
